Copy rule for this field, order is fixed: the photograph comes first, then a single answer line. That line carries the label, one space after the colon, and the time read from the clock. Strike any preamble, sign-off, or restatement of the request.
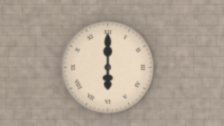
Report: 6:00
